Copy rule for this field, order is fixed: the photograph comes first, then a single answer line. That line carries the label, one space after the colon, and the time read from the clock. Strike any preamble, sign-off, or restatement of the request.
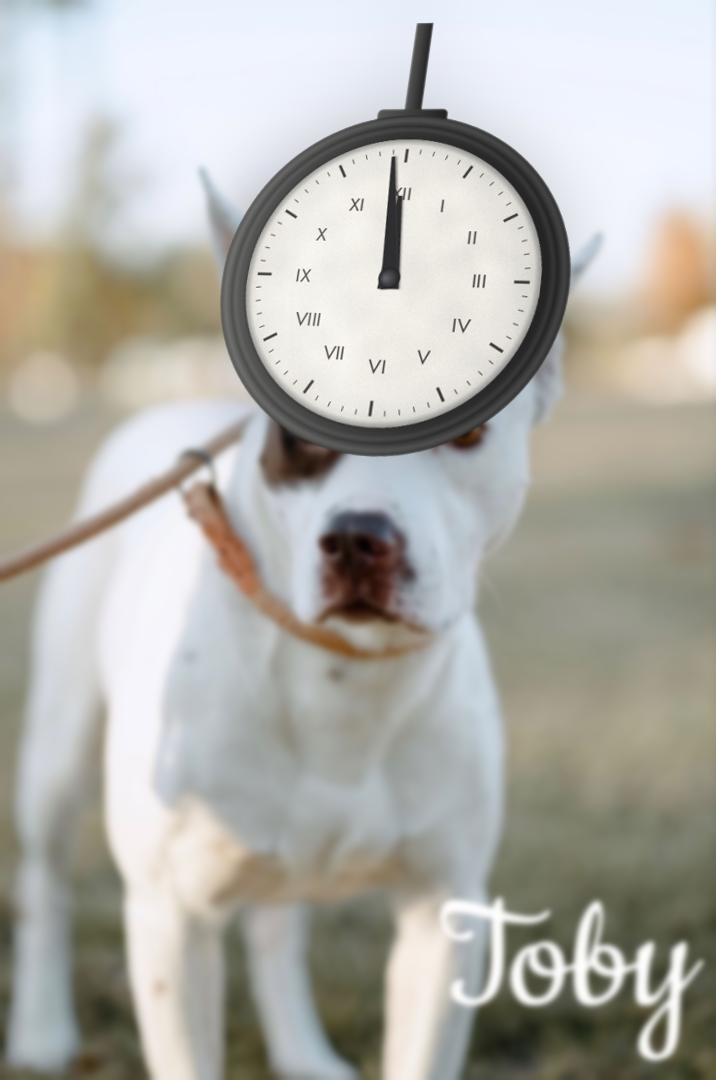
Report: 11:59
